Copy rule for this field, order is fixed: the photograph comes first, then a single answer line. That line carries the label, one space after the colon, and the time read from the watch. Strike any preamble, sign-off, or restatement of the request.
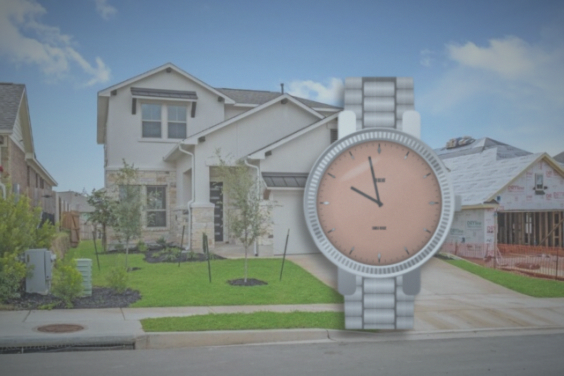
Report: 9:58
